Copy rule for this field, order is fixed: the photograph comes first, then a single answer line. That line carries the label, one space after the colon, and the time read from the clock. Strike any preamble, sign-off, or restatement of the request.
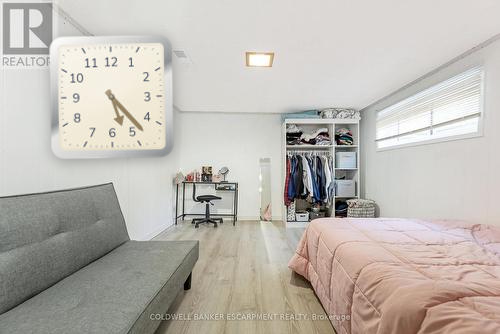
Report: 5:23
